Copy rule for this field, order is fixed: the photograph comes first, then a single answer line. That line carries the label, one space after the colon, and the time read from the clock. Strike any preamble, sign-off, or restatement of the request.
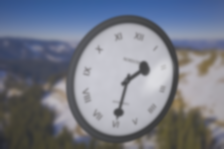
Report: 1:30
